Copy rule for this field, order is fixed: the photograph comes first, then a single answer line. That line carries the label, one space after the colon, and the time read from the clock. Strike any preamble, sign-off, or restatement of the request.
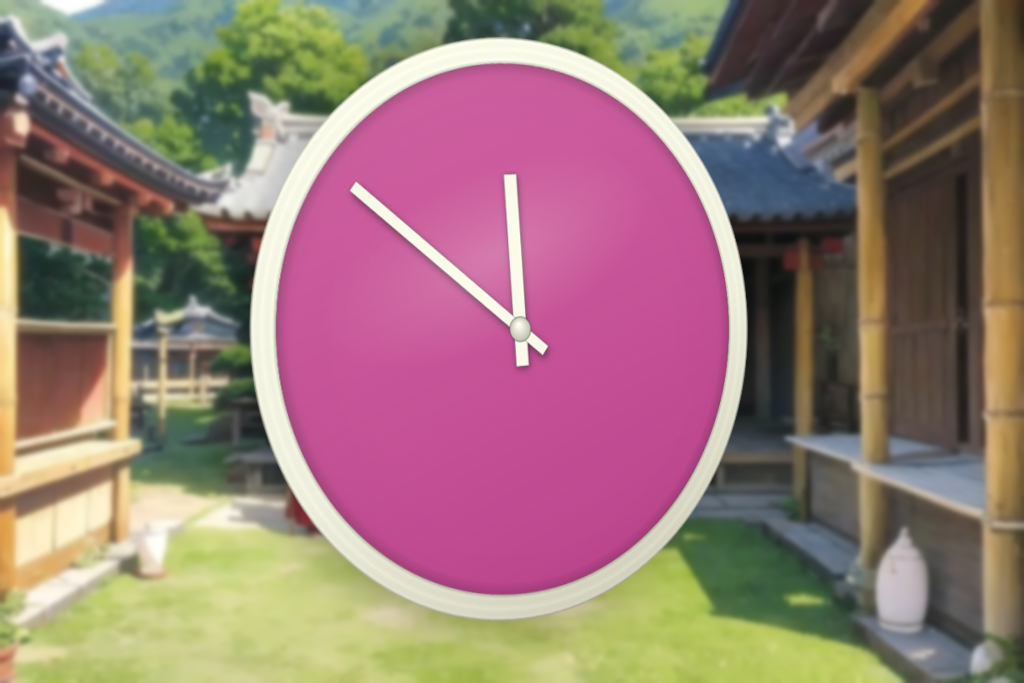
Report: 11:51
